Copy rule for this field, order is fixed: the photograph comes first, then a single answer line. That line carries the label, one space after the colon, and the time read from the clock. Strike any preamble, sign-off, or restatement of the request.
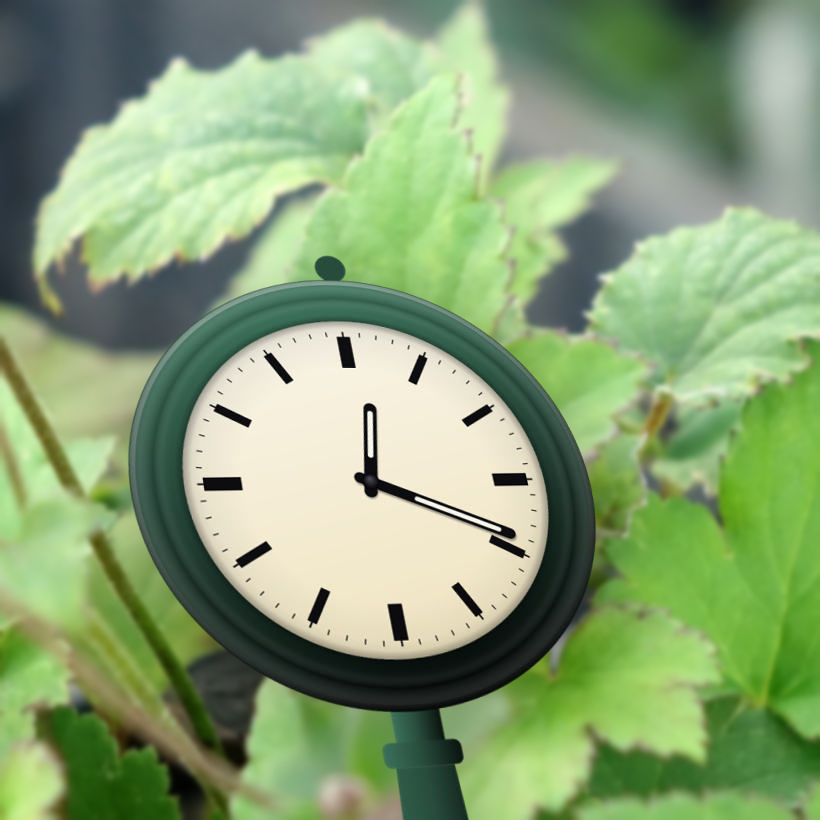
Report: 12:19
